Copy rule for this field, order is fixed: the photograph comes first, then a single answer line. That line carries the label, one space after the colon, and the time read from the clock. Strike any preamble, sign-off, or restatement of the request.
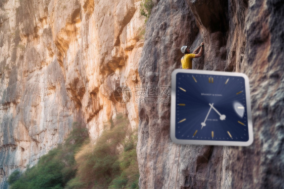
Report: 4:34
